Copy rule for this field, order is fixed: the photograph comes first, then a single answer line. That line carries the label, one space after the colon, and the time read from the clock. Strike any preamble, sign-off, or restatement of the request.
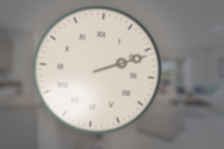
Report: 2:11
